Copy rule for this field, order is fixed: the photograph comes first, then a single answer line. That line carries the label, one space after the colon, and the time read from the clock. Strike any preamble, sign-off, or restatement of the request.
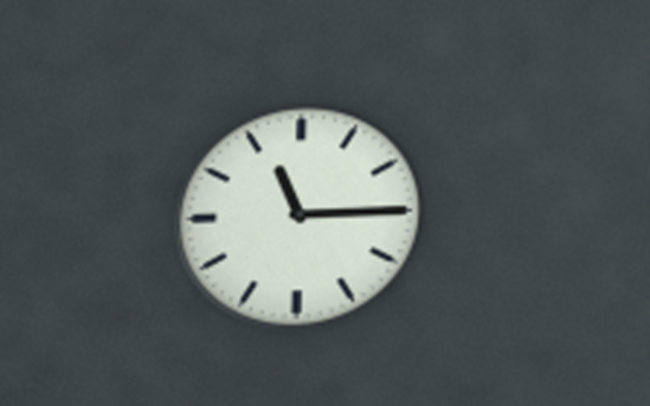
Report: 11:15
